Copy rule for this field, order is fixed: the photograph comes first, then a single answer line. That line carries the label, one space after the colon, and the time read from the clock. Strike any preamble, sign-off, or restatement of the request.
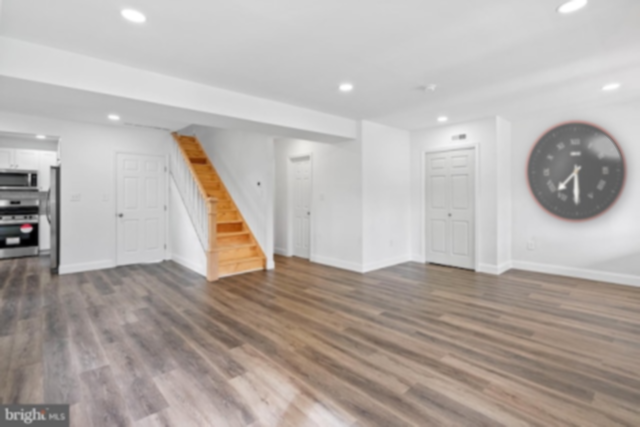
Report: 7:30
